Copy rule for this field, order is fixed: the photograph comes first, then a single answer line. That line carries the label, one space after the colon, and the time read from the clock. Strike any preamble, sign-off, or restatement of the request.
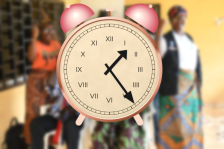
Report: 1:24
